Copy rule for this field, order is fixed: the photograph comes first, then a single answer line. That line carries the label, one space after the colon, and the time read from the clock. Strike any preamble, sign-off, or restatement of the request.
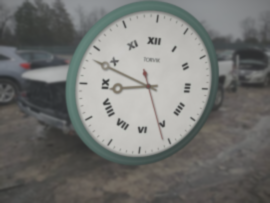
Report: 8:48:26
